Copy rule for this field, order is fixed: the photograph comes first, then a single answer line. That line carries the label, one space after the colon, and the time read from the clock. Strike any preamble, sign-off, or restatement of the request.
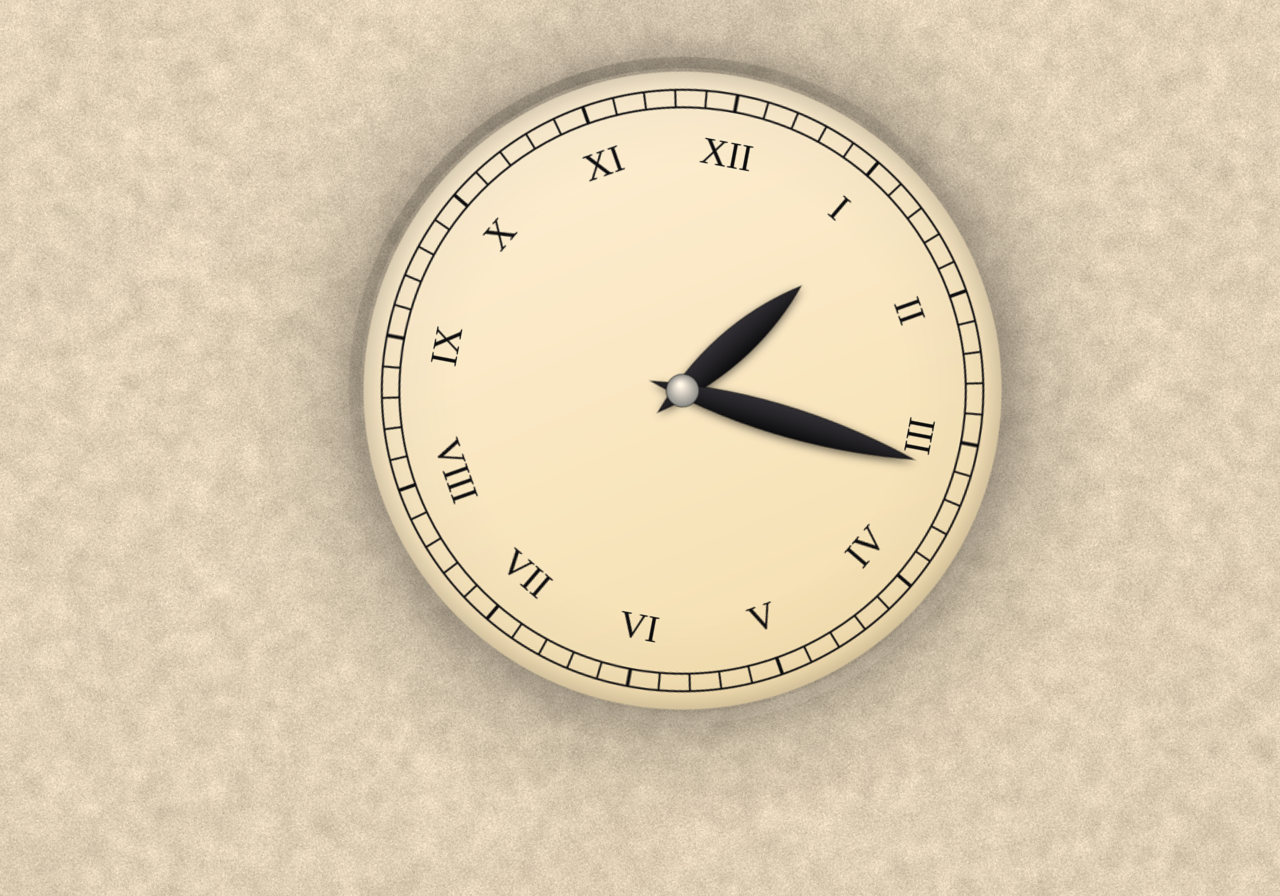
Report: 1:16
